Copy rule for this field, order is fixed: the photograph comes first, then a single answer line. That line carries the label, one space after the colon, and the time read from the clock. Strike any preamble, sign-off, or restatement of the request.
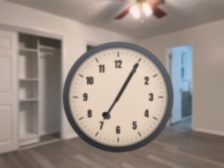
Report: 7:05
